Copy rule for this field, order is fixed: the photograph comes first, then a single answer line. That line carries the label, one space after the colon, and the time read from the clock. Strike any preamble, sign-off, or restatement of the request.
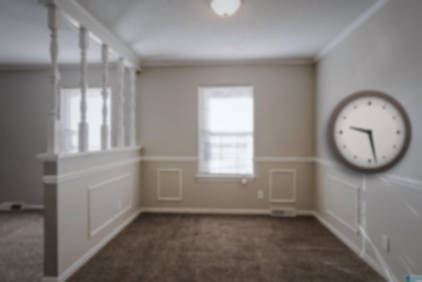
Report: 9:28
